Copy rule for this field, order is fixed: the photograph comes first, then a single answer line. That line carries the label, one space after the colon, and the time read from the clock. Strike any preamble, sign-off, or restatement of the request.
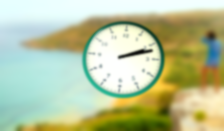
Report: 2:12
